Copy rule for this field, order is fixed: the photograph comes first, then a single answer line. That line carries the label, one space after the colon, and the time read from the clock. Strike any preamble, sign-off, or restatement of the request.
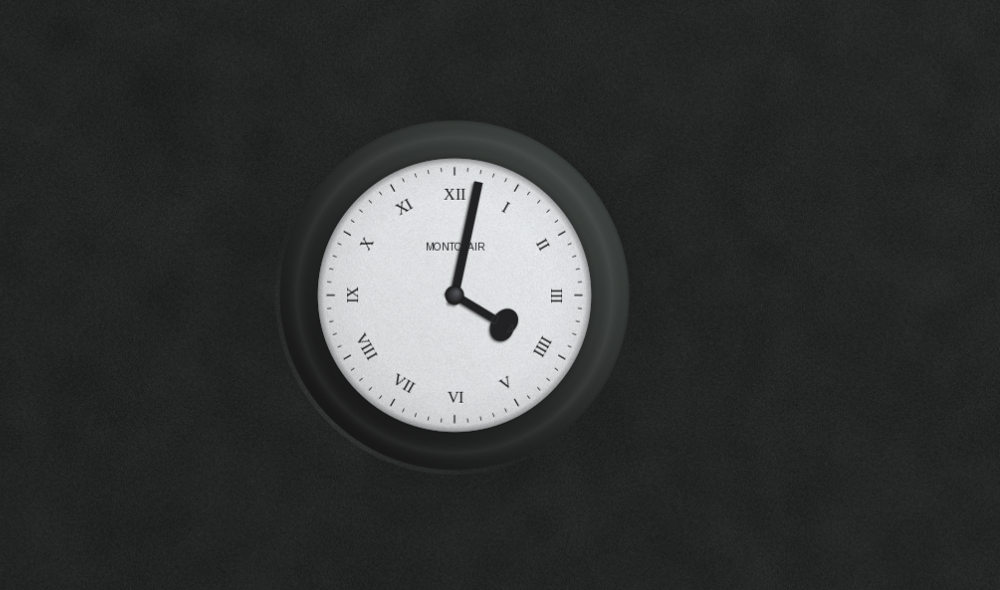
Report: 4:02
